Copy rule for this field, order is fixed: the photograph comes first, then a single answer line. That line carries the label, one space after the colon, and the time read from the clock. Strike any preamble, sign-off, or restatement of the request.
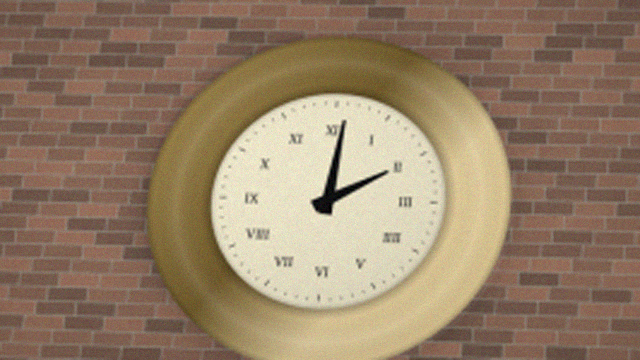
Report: 2:01
